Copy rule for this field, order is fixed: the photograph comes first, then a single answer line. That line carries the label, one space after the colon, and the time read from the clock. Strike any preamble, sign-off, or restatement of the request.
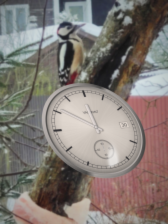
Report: 11:51
